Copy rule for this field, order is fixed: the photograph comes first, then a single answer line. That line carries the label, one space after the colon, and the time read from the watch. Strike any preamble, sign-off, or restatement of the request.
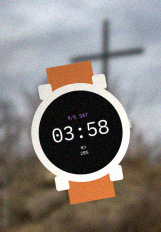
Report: 3:58
